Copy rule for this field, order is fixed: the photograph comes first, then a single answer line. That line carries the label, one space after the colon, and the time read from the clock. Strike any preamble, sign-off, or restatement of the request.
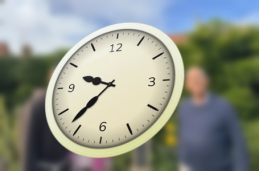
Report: 9:37
